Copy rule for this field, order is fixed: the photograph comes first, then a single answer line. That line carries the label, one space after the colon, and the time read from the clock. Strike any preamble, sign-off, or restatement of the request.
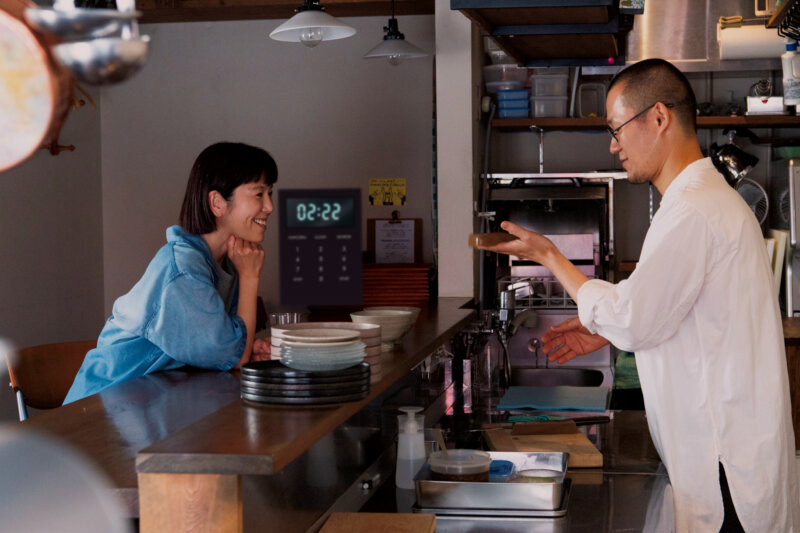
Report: 2:22
